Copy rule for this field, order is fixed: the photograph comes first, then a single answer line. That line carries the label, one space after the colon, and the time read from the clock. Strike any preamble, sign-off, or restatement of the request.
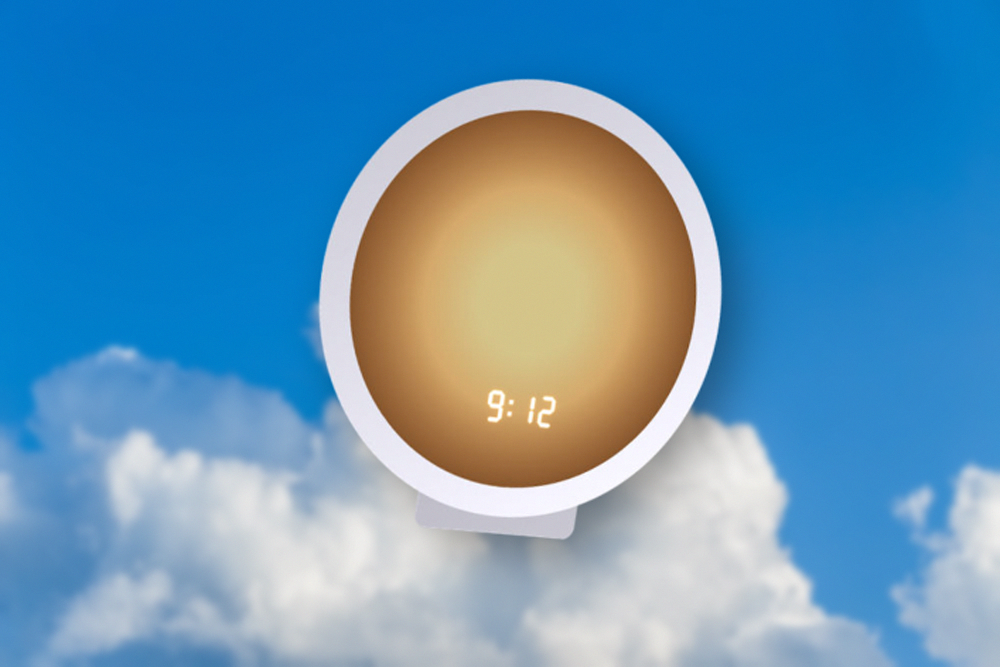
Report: 9:12
